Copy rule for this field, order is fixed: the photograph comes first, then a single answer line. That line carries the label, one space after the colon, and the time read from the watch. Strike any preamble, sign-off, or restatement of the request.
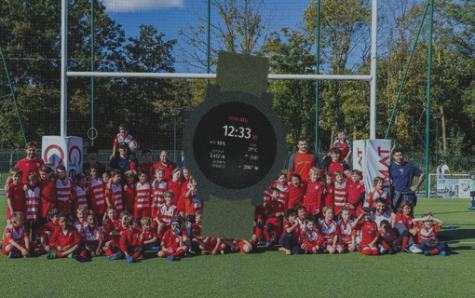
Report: 12:33
